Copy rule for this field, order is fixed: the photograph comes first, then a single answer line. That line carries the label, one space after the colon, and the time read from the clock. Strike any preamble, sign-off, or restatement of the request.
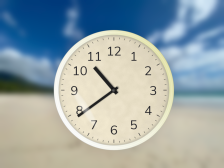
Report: 10:39
